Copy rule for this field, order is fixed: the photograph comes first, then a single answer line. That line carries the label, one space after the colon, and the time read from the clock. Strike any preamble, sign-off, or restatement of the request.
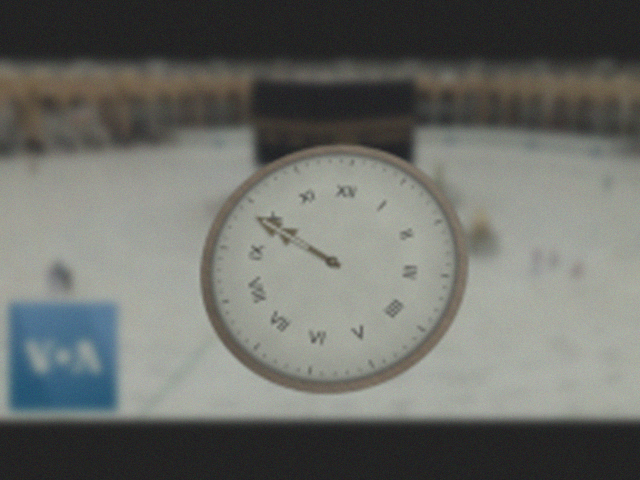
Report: 9:49
